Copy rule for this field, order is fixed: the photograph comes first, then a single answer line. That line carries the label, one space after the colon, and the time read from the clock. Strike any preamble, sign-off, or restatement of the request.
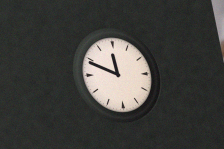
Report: 11:49
